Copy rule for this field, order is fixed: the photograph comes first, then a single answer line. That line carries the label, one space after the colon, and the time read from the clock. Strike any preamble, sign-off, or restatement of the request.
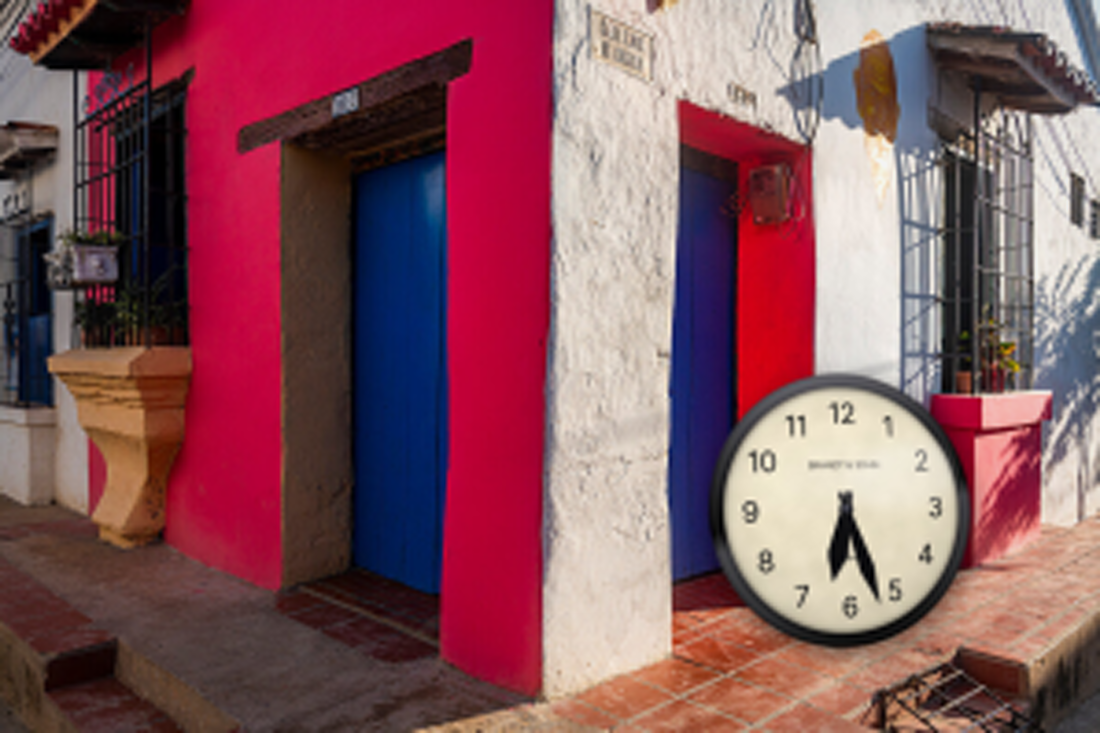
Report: 6:27
